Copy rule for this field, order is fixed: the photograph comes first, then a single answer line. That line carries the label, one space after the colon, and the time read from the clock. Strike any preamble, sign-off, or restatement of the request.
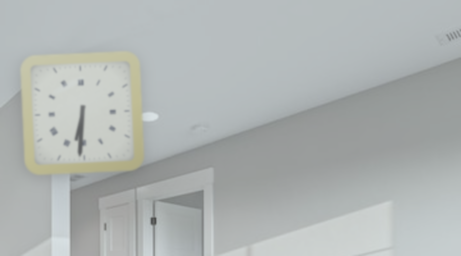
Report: 6:31
